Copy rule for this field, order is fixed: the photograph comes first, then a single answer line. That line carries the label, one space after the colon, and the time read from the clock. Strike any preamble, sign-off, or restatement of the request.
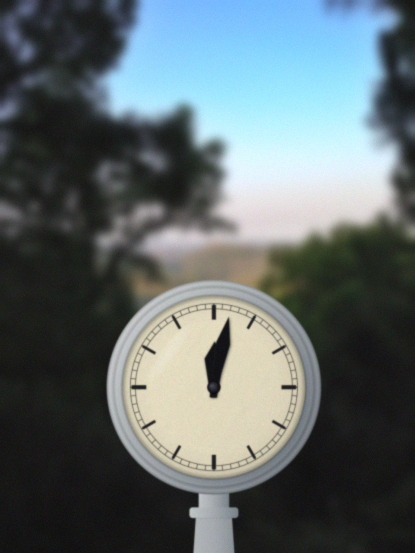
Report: 12:02
